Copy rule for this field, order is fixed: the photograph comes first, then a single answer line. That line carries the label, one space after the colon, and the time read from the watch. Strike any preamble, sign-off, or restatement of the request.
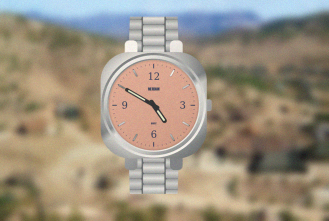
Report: 4:50
